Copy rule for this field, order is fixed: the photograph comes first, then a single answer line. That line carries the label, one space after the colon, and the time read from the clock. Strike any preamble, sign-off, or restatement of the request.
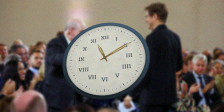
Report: 11:10
